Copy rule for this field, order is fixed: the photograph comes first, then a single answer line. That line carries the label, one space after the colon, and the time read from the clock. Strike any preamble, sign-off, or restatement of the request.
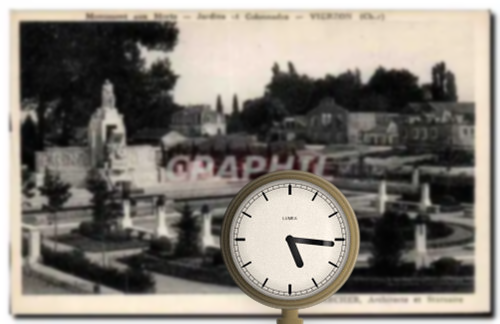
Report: 5:16
